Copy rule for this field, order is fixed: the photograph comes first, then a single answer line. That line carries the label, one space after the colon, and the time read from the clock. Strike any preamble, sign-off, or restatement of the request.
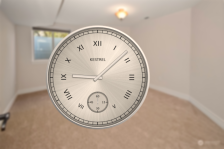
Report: 9:08
